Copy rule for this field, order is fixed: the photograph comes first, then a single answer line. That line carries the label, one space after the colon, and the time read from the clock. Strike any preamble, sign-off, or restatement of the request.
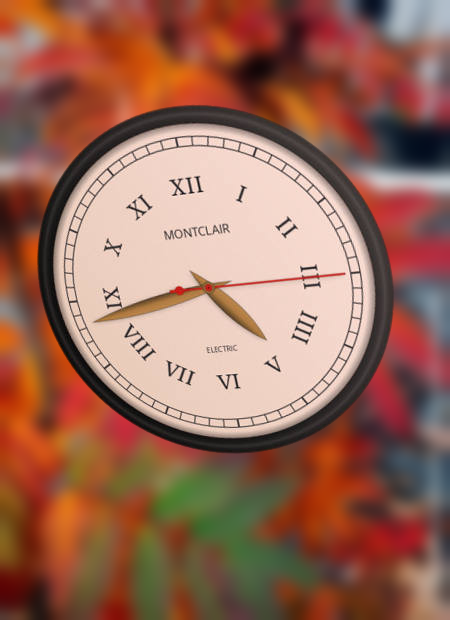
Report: 4:43:15
